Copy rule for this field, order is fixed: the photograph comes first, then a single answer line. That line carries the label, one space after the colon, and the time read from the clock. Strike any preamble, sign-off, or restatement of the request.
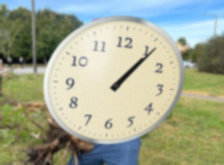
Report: 1:06
